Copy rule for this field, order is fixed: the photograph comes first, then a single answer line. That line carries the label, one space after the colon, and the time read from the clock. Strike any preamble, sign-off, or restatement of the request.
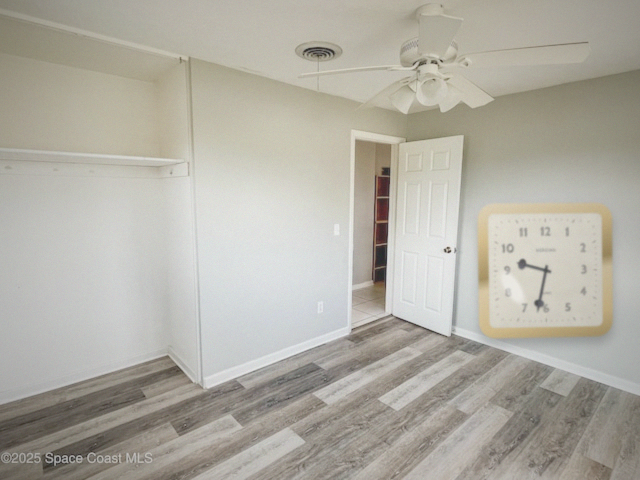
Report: 9:32
